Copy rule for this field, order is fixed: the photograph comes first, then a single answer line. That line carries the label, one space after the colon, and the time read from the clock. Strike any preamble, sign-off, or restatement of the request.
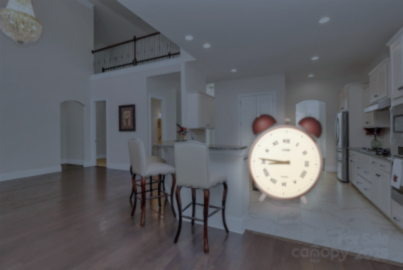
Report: 8:46
